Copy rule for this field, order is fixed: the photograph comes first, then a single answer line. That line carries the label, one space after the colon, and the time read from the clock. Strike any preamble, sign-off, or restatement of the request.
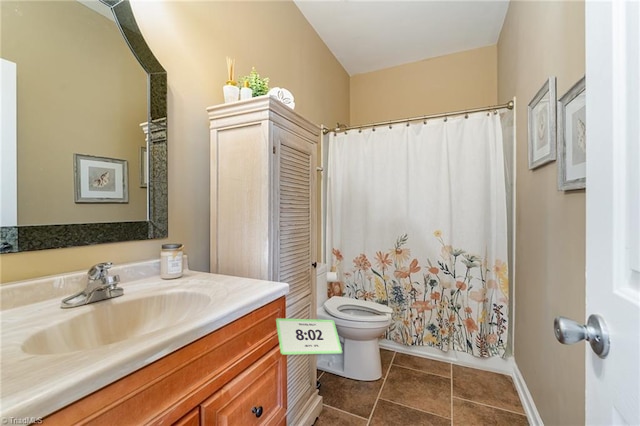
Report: 8:02
